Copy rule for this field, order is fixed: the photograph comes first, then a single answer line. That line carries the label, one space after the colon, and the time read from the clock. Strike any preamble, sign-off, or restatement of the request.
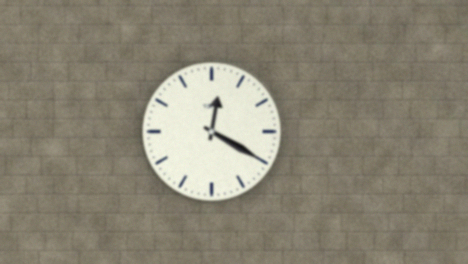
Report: 12:20
